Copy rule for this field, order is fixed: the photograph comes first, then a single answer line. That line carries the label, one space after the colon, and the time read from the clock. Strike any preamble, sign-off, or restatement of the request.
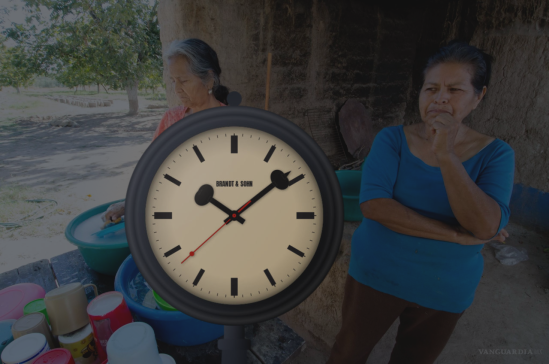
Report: 10:08:38
